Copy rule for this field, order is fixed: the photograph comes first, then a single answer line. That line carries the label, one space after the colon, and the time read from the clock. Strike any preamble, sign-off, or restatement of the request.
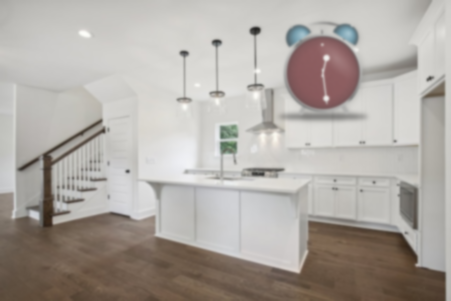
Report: 12:29
